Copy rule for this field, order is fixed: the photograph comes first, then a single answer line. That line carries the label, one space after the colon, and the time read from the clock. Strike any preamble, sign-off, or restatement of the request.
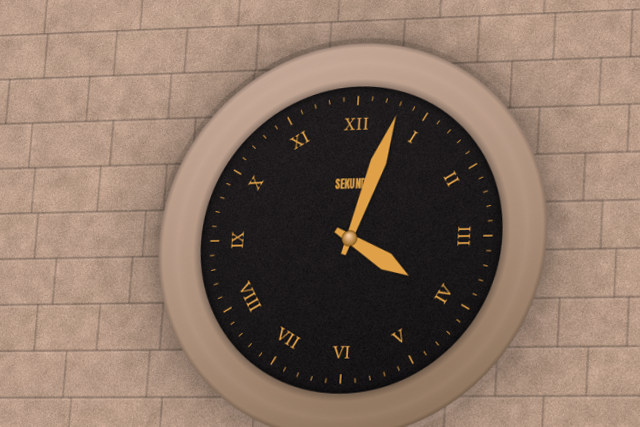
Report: 4:03
